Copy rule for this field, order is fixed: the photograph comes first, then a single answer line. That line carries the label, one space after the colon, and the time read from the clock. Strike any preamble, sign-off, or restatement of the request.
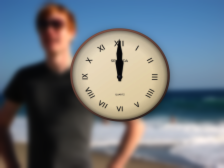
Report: 12:00
